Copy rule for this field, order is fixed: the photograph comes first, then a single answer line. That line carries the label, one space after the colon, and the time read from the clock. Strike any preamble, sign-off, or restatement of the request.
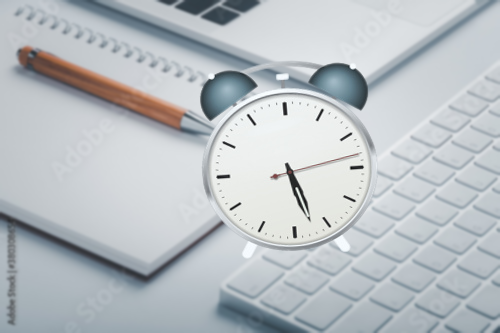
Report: 5:27:13
